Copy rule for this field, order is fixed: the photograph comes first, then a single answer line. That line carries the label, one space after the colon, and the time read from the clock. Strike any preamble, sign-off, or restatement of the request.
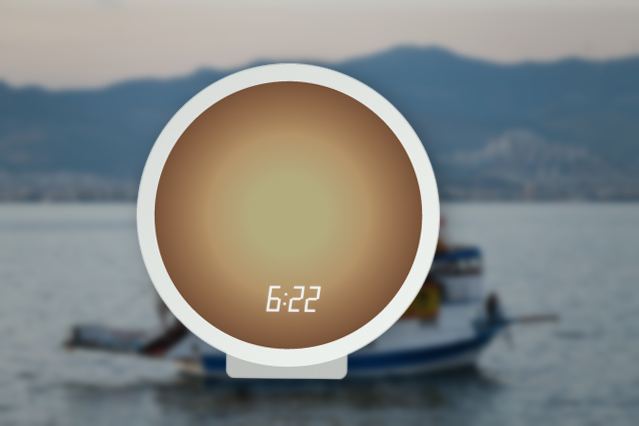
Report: 6:22
